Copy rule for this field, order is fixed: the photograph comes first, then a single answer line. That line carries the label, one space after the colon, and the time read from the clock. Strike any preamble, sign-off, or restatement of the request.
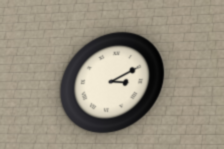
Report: 3:10
